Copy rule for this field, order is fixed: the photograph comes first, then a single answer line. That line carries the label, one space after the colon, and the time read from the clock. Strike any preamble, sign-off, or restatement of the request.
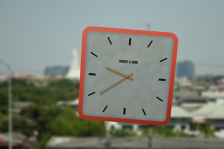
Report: 9:39
